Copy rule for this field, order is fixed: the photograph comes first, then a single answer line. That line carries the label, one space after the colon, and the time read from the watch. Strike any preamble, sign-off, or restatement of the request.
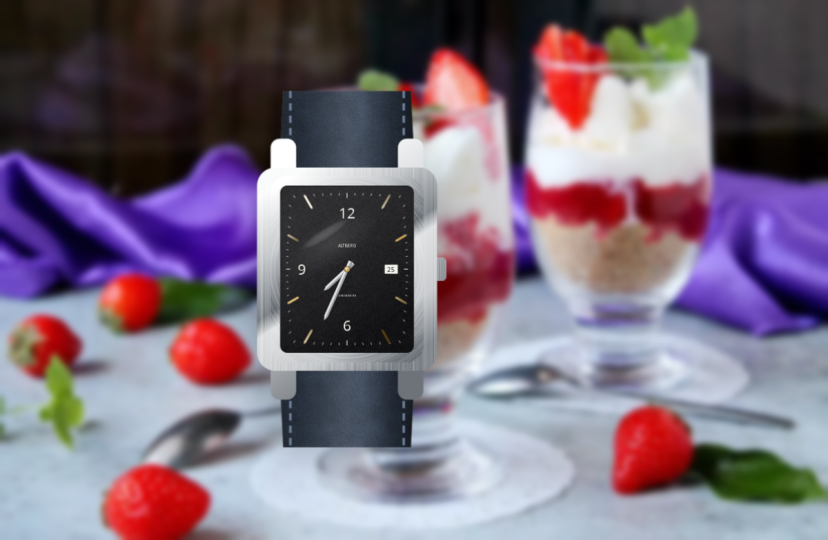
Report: 7:34
